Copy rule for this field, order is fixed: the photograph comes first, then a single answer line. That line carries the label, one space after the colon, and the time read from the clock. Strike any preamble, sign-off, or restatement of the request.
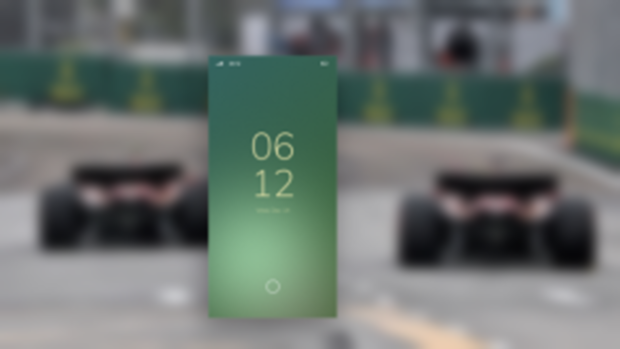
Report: 6:12
